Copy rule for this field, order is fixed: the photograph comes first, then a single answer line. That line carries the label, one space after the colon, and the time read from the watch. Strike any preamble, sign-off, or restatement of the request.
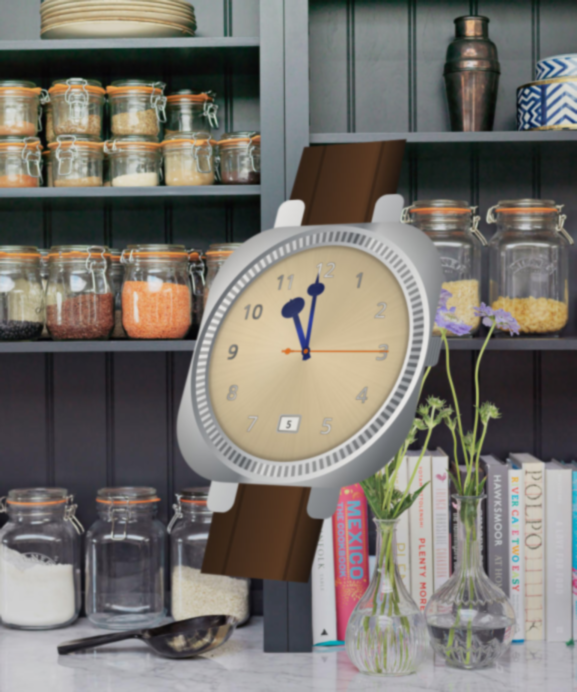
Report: 10:59:15
